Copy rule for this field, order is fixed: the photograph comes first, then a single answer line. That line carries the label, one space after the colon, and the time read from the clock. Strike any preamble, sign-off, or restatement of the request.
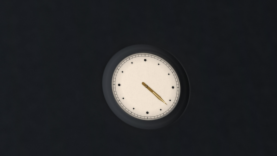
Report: 4:22
